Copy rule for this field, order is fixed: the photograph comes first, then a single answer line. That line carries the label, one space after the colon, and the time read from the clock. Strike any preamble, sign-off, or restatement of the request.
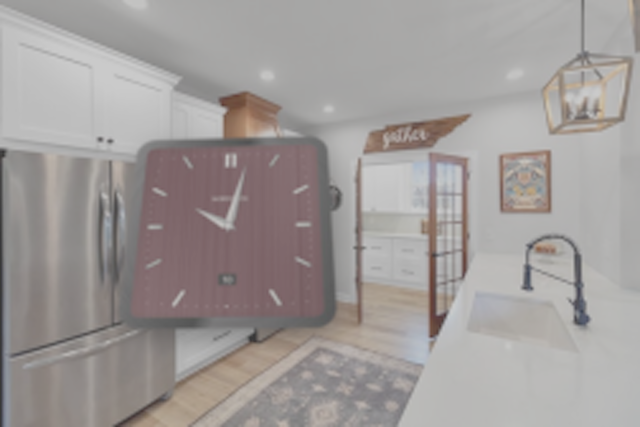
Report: 10:02
